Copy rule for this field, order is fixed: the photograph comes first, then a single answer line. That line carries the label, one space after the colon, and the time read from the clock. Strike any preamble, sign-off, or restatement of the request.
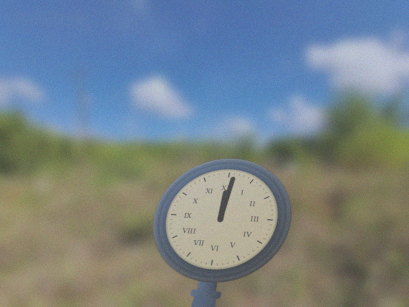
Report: 12:01
